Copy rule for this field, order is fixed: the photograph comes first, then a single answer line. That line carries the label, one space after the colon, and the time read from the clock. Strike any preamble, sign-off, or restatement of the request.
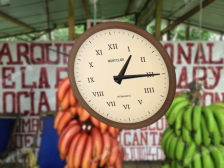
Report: 1:15
